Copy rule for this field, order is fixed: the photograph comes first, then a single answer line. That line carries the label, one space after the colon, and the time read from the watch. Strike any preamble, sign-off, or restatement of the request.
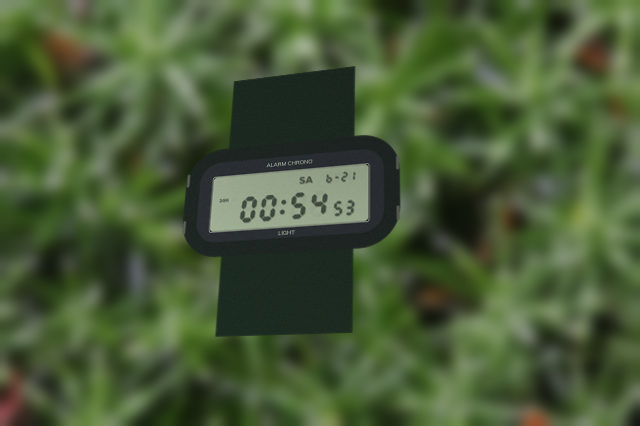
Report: 0:54:53
